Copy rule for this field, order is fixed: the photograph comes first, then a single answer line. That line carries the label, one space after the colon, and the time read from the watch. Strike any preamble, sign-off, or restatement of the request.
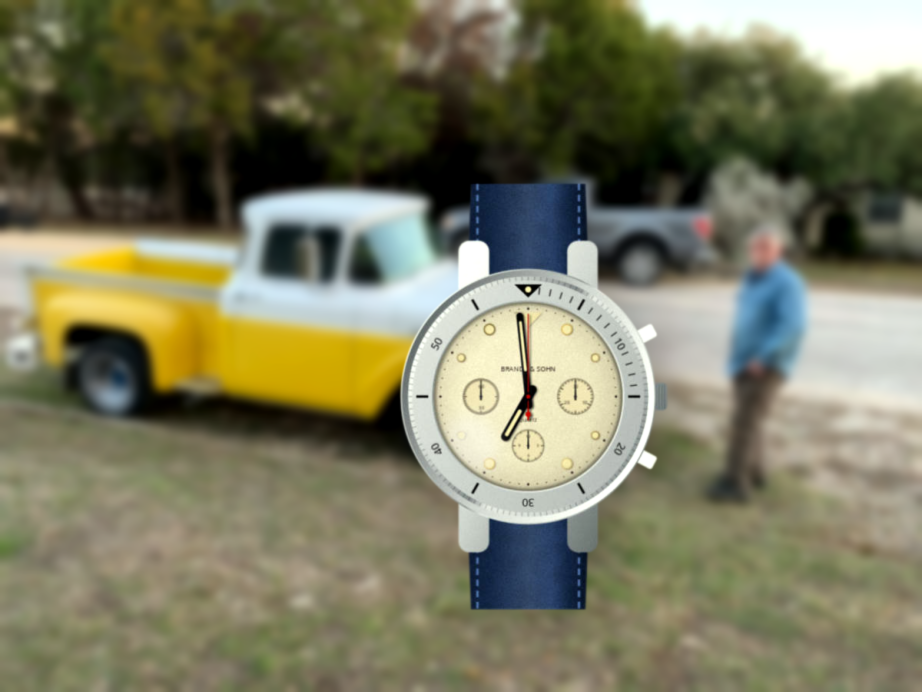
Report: 6:59
